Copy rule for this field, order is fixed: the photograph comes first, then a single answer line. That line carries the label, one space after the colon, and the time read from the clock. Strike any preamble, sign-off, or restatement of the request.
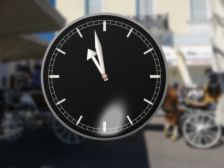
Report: 10:58
